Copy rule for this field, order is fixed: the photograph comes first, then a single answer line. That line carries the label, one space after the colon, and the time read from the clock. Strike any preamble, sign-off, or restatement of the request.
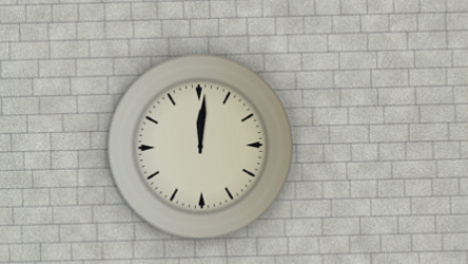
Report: 12:01
